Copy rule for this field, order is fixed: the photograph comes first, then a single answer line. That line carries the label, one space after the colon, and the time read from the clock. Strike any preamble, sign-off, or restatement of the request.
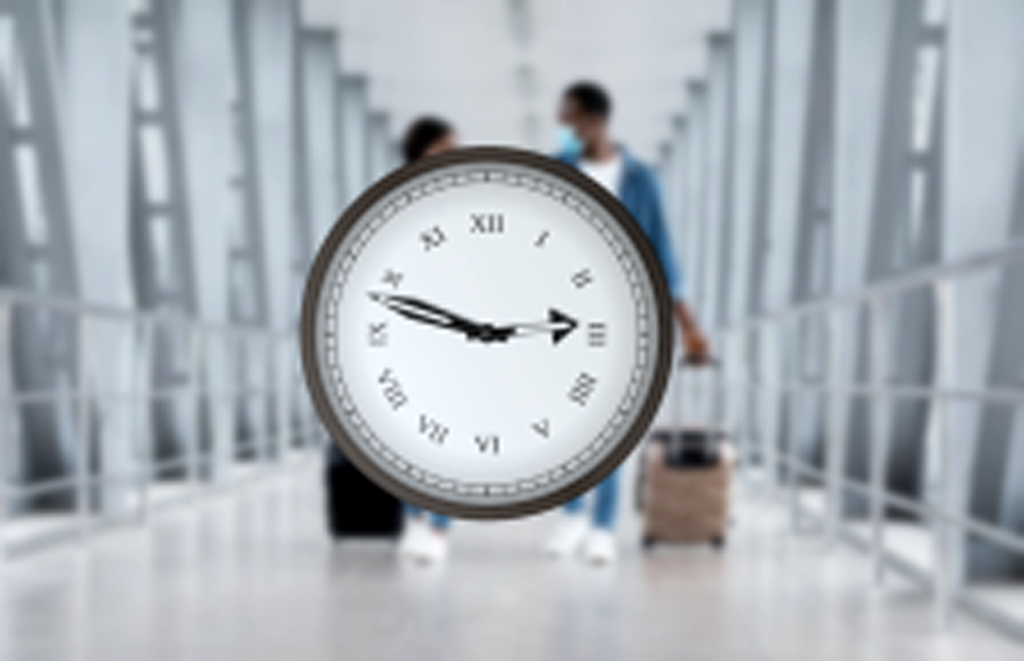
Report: 2:48
